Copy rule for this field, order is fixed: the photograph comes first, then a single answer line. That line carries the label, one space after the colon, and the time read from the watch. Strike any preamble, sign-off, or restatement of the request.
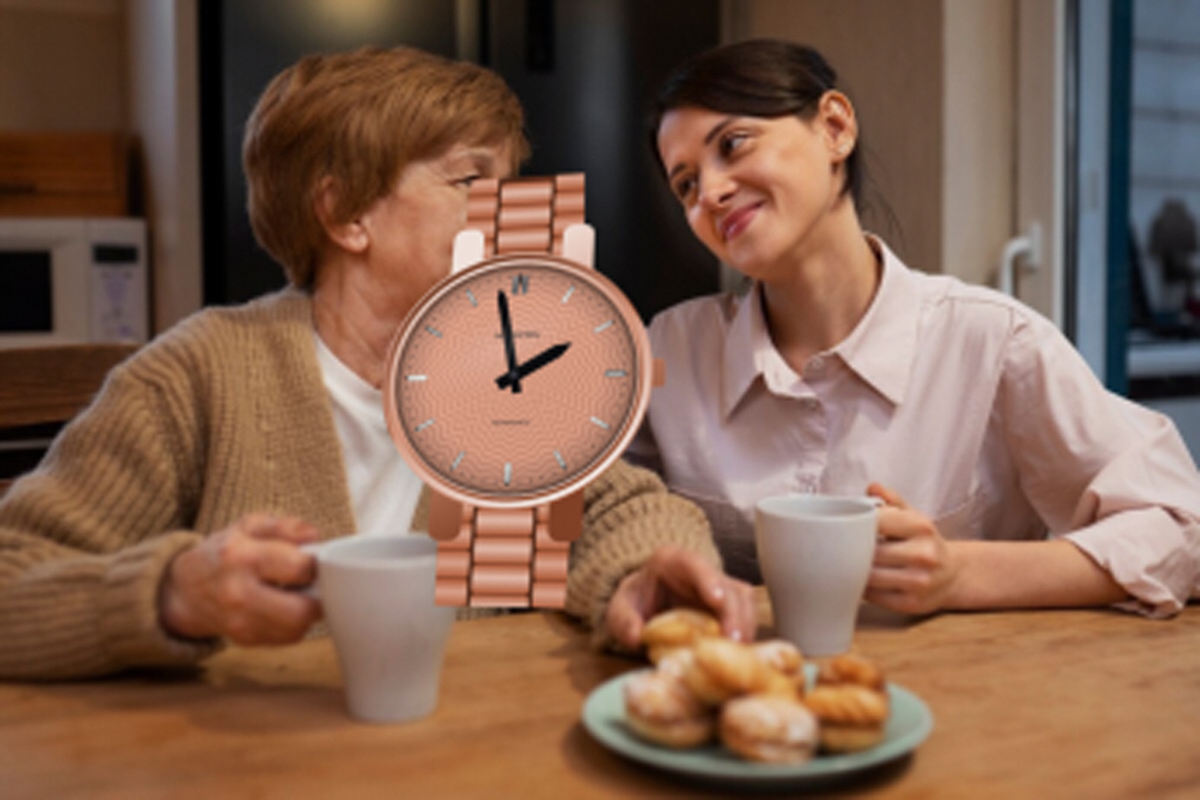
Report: 1:58
